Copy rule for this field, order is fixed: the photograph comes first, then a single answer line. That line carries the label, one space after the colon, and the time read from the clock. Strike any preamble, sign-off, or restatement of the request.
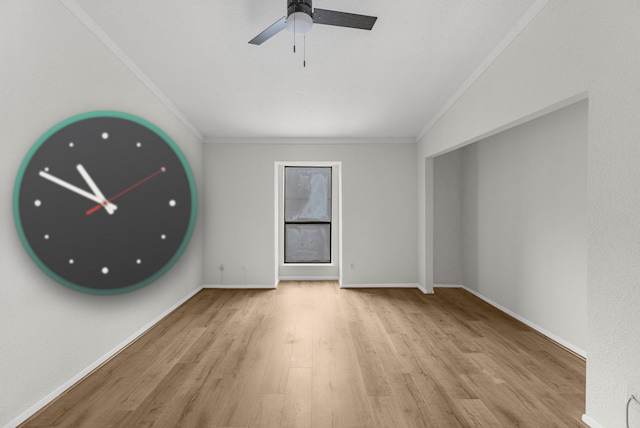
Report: 10:49:10
